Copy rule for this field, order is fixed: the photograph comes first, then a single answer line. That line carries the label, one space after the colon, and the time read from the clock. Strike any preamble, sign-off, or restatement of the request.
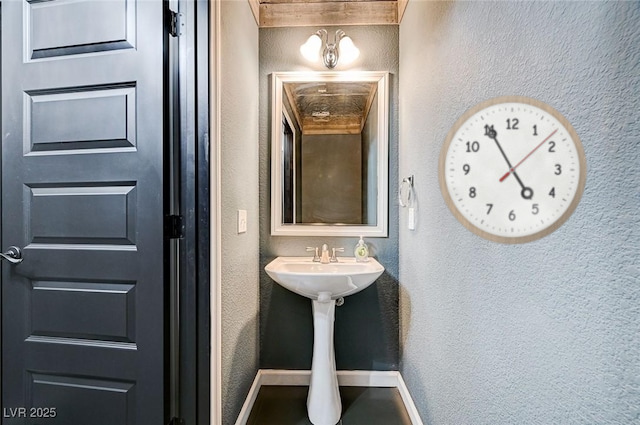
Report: 4:55:08
